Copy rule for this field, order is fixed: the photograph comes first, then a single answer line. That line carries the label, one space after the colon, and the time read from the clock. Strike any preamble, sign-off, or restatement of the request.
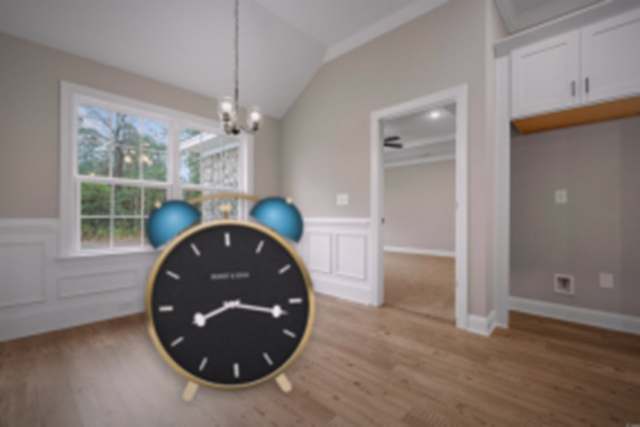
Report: 8:17
